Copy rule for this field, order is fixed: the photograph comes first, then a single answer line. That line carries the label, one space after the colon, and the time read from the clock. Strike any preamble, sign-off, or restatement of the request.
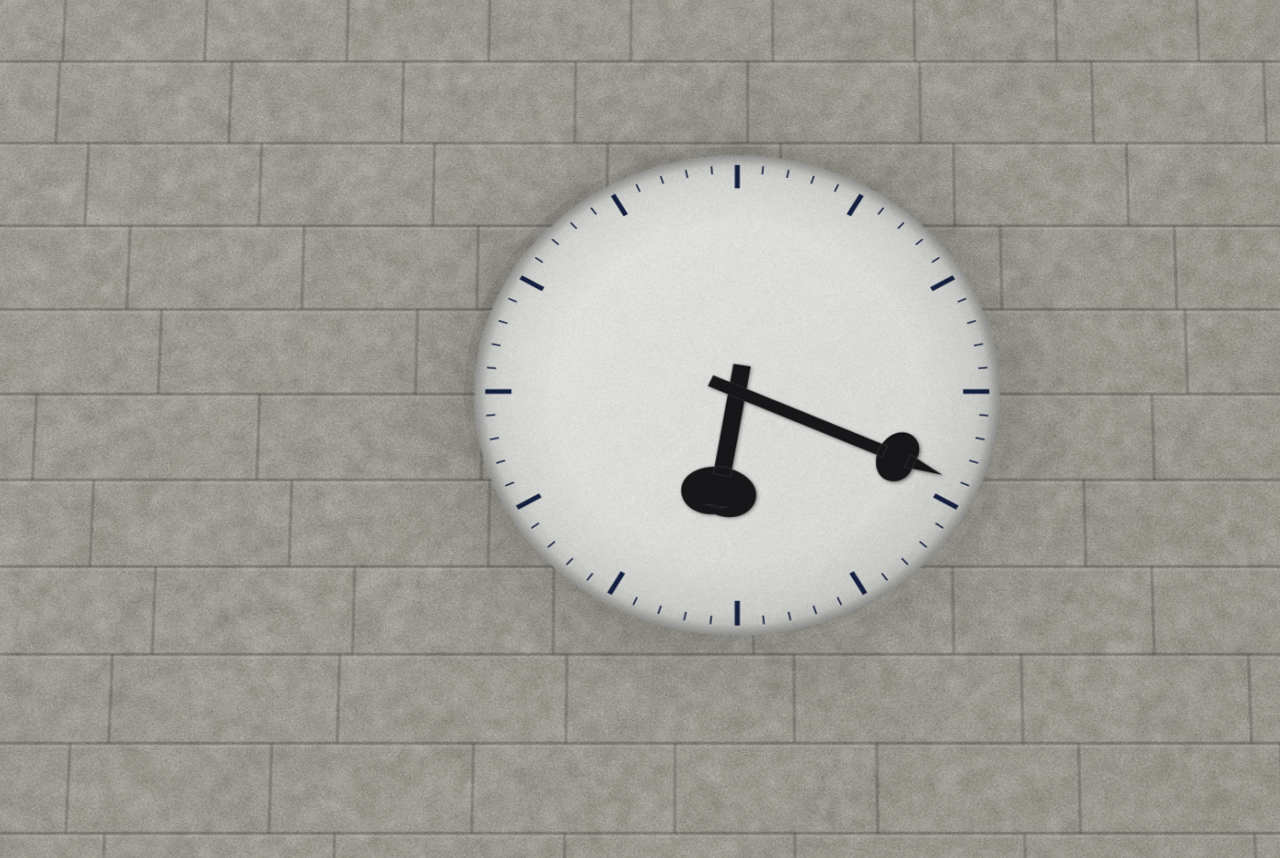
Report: 6:19
